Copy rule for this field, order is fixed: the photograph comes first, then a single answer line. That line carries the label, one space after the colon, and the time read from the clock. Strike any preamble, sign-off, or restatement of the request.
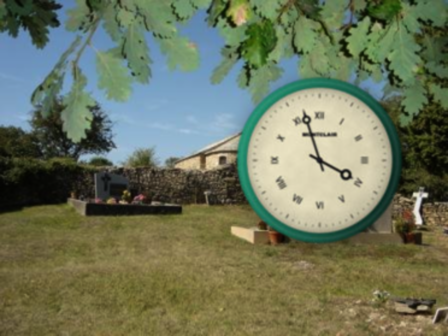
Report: 3:57
